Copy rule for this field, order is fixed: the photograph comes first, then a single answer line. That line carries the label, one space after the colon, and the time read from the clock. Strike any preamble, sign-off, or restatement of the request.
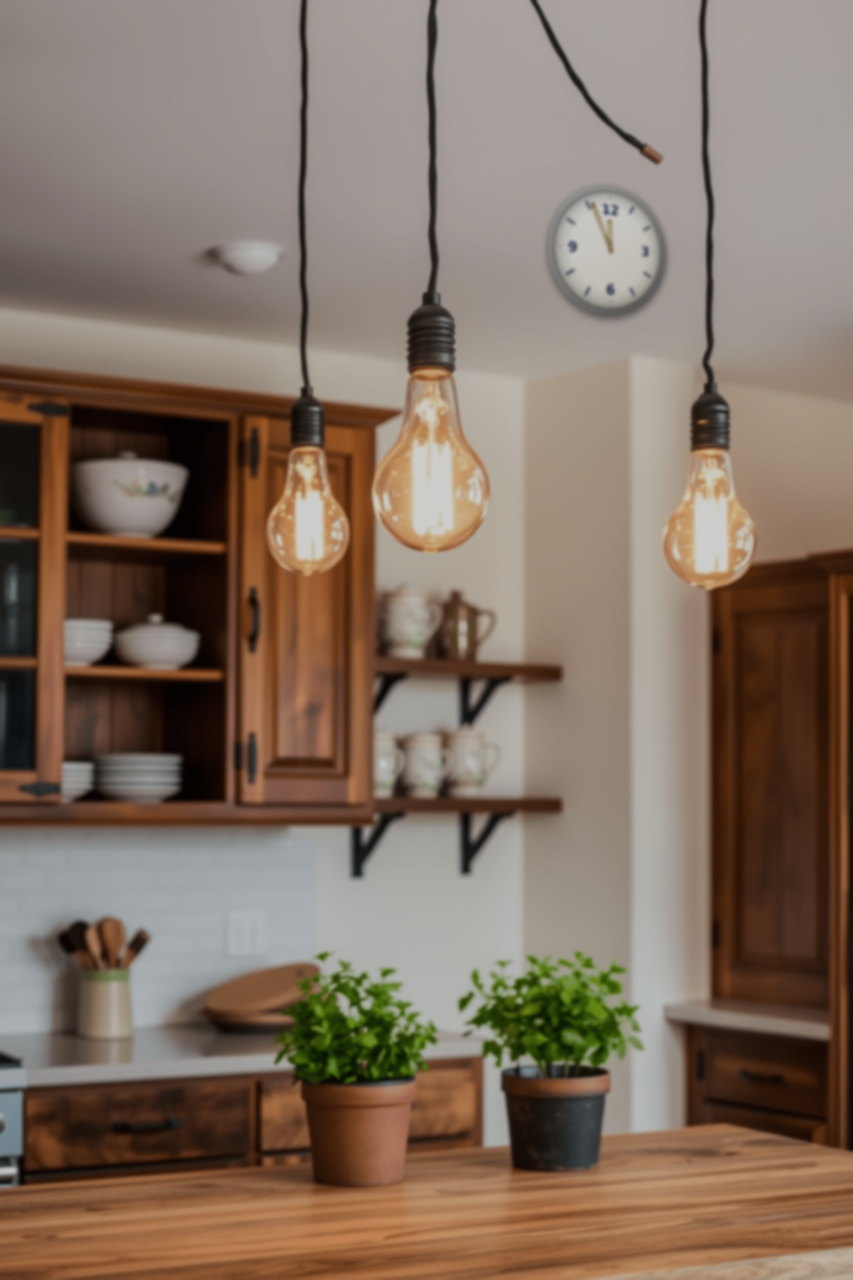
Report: 11:56
